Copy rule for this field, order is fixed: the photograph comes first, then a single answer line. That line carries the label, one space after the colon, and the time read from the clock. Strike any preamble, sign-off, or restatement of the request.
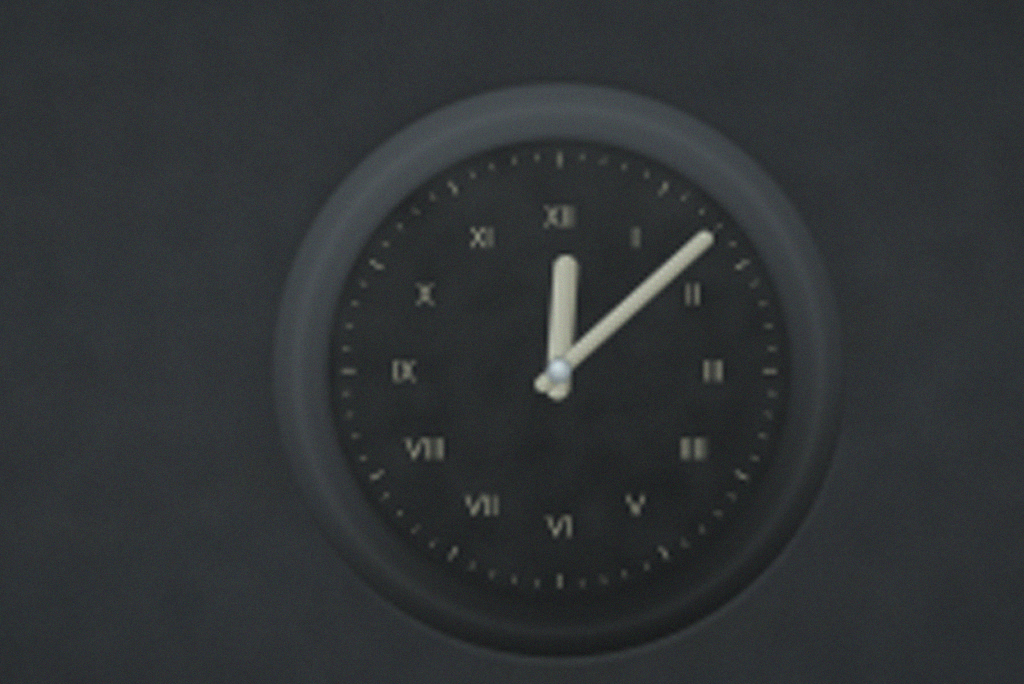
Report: 12:08
